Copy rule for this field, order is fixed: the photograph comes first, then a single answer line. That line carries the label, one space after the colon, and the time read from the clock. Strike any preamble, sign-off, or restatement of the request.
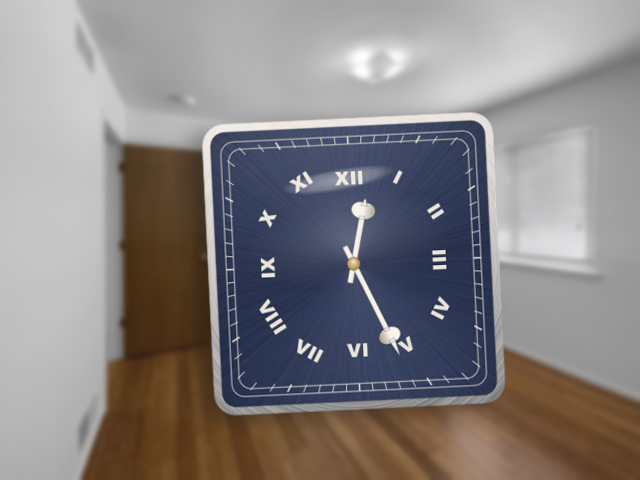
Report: 12:26
